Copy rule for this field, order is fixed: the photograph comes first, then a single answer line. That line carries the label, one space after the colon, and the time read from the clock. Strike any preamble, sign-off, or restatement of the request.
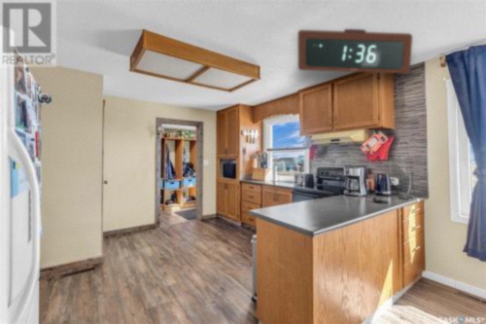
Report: 1:36
